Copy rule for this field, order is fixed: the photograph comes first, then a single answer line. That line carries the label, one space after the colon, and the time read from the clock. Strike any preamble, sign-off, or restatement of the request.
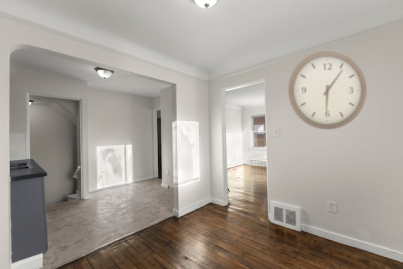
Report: 6:06
